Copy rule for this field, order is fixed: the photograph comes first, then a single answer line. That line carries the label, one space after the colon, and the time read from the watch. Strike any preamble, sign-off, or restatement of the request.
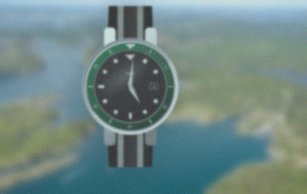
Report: 5:01
